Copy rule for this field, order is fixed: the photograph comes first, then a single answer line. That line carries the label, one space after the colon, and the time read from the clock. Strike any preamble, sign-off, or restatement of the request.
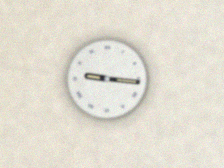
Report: 9:16
